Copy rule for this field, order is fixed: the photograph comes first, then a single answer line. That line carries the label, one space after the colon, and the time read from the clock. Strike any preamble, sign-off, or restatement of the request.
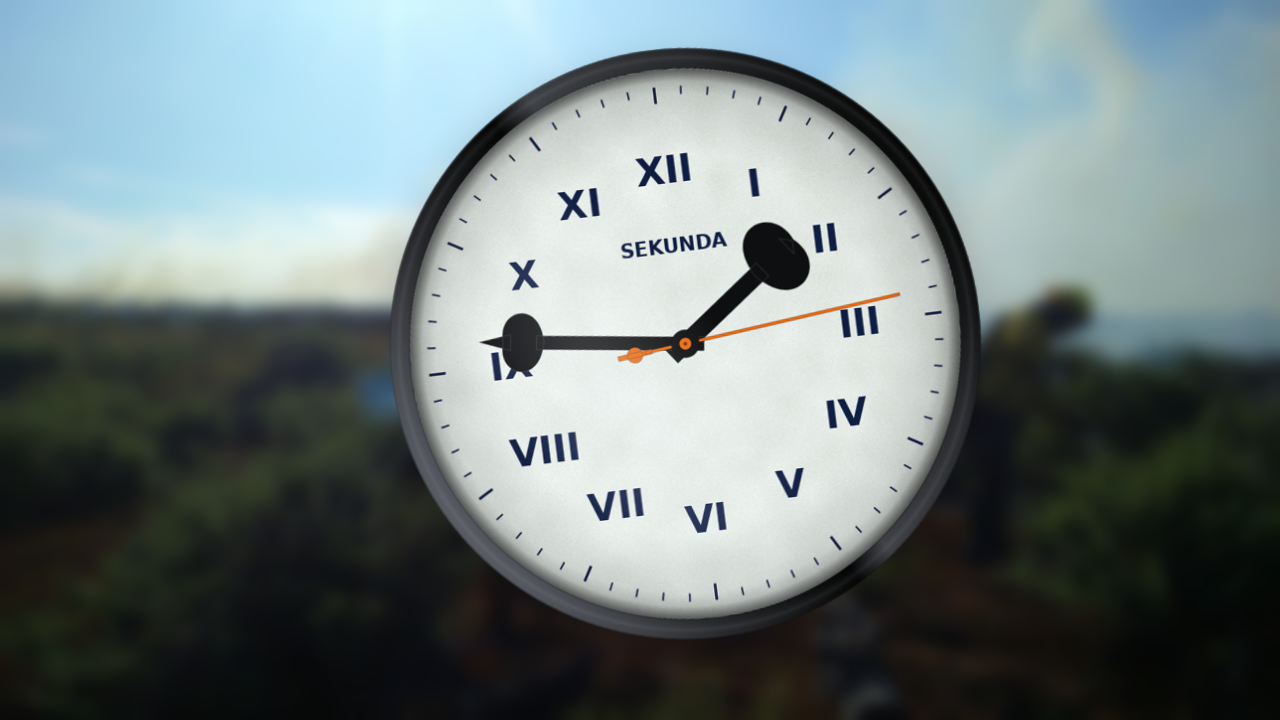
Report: 1:46:14
